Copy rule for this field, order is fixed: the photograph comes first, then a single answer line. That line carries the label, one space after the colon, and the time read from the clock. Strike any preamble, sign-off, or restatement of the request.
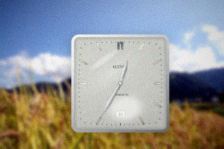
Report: 12:35
